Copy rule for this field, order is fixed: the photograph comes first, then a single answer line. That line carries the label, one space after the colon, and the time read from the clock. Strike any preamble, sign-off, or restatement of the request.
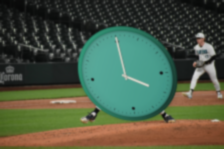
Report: 4:00
